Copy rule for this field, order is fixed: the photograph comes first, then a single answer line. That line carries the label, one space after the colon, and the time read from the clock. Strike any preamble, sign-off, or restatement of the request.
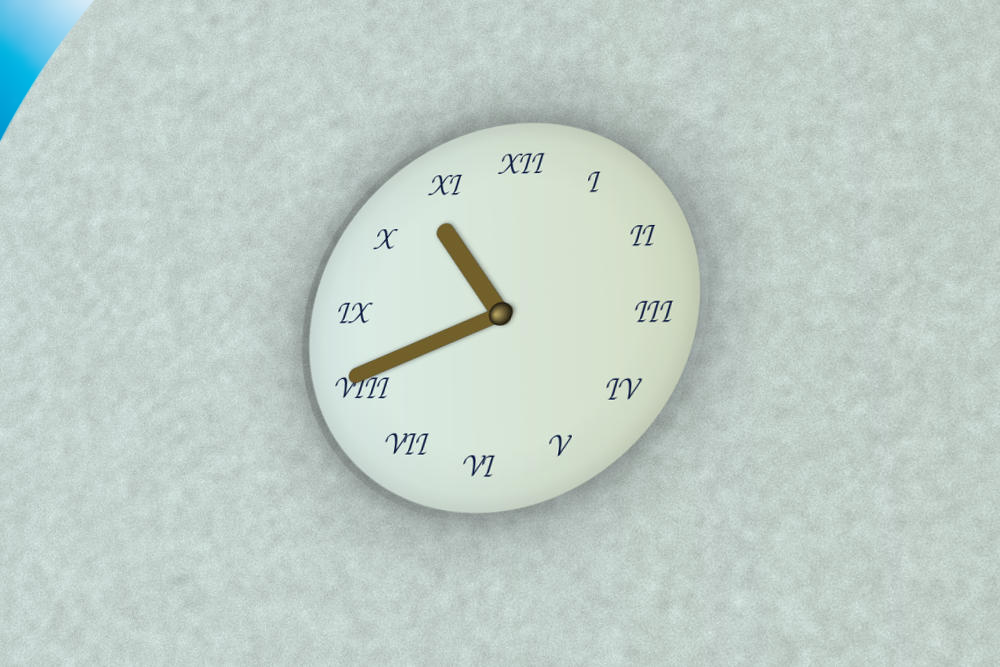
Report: 10:41
